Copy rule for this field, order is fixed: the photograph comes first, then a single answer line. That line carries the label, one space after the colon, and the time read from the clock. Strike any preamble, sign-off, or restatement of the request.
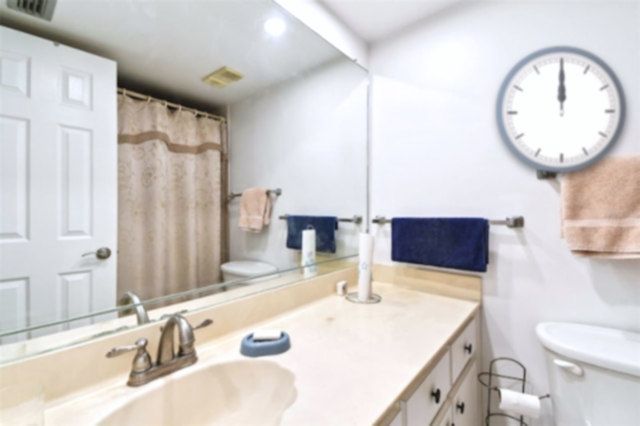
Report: 12:00
